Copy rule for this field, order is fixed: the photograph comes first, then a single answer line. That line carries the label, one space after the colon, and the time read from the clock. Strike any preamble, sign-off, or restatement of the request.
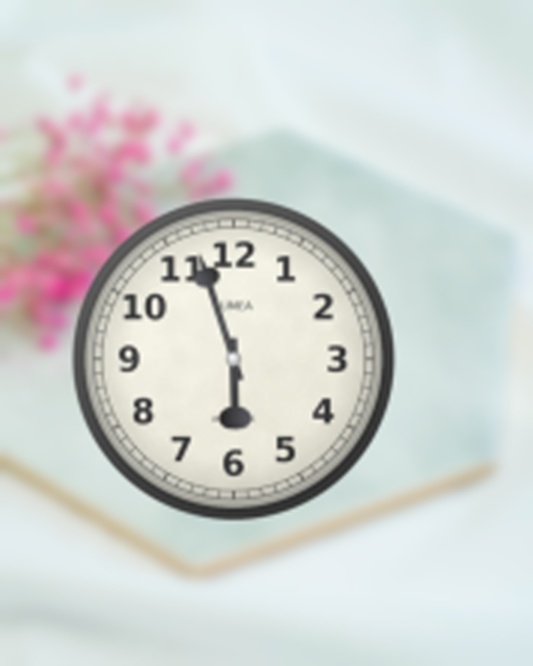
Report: 5:57
